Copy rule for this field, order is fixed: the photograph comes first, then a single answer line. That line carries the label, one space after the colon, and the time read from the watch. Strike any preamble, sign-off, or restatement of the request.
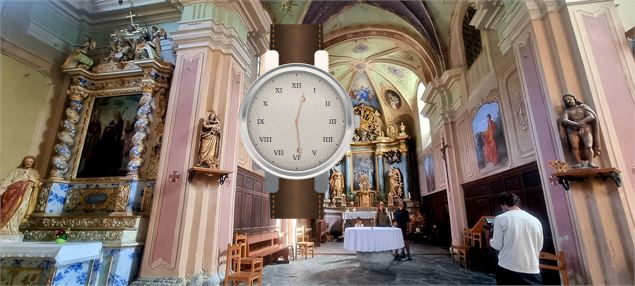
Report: 12:29
